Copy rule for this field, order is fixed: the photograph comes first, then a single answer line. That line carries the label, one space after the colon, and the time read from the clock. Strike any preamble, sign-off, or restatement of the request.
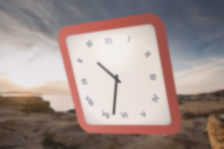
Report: 10:33
